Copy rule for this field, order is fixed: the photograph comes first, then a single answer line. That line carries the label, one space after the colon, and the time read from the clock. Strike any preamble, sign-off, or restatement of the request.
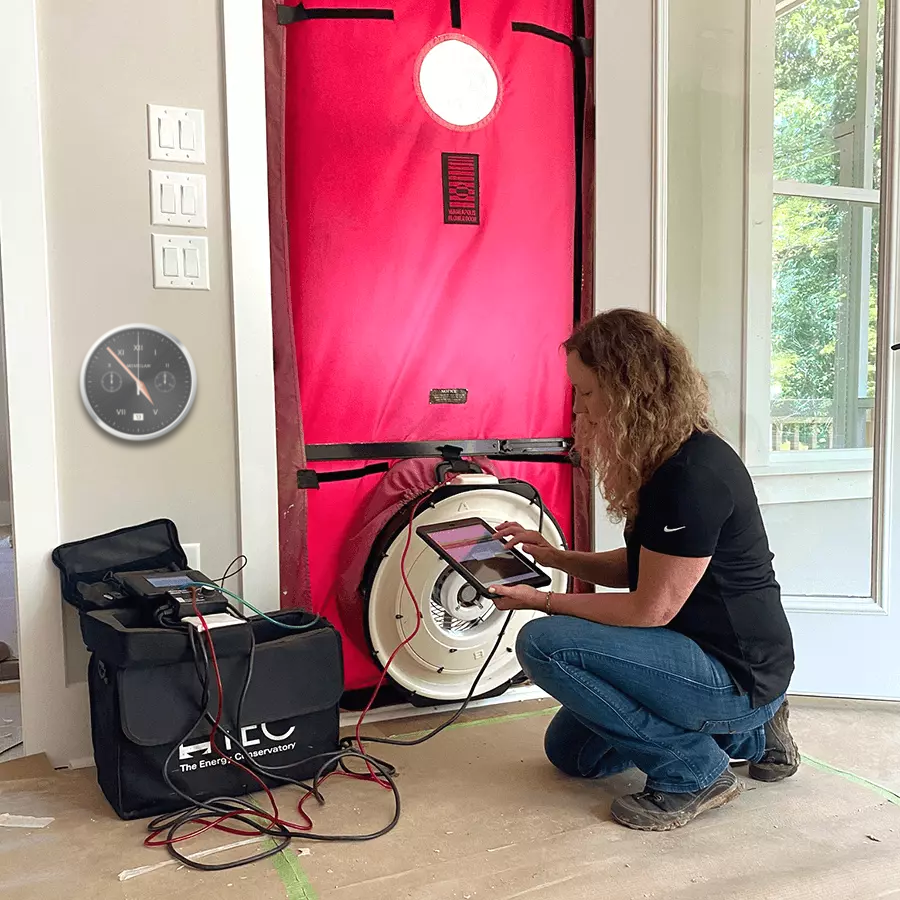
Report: 4:53
